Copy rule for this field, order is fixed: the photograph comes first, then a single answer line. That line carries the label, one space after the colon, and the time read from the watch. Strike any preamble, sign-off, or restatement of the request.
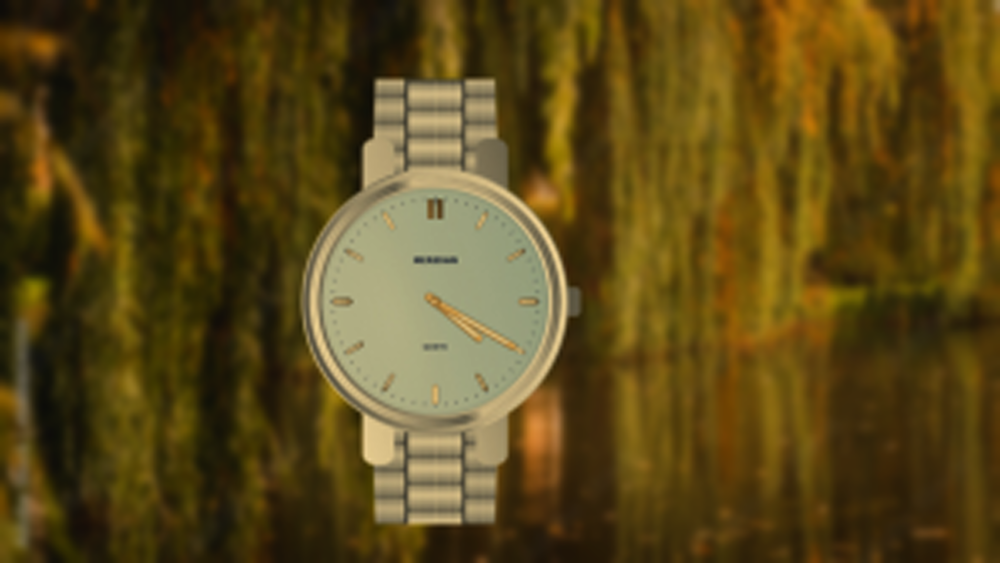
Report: 4:20
